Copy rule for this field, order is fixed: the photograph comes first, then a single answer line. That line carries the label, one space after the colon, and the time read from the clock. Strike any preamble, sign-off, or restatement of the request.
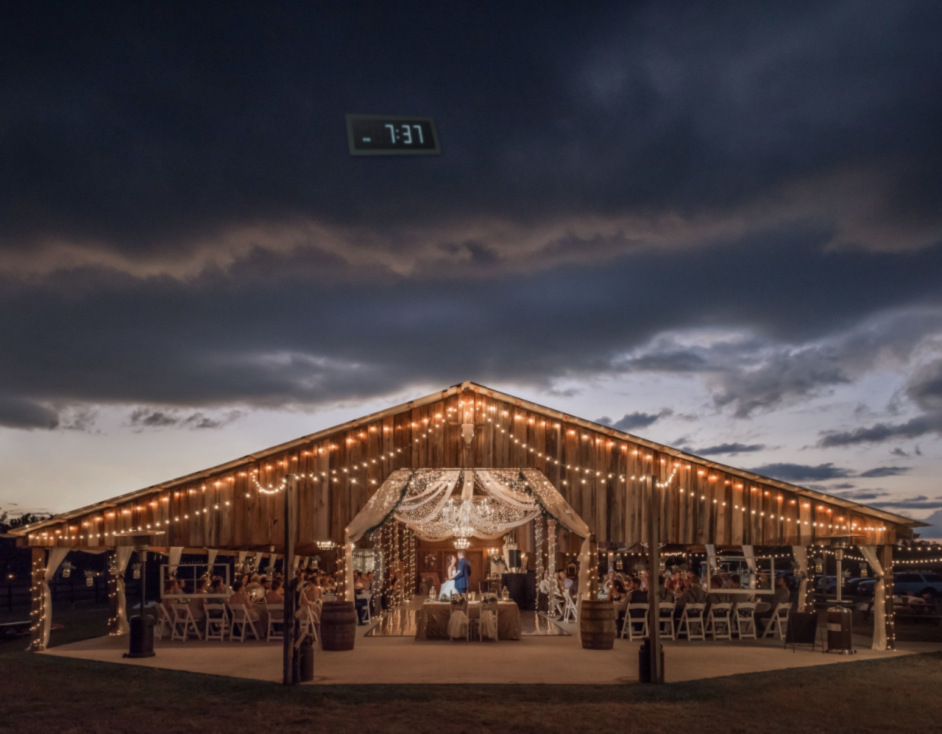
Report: 7:37
